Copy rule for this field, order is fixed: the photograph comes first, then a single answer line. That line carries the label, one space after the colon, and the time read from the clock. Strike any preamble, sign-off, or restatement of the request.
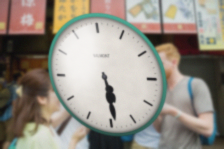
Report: 5:29
